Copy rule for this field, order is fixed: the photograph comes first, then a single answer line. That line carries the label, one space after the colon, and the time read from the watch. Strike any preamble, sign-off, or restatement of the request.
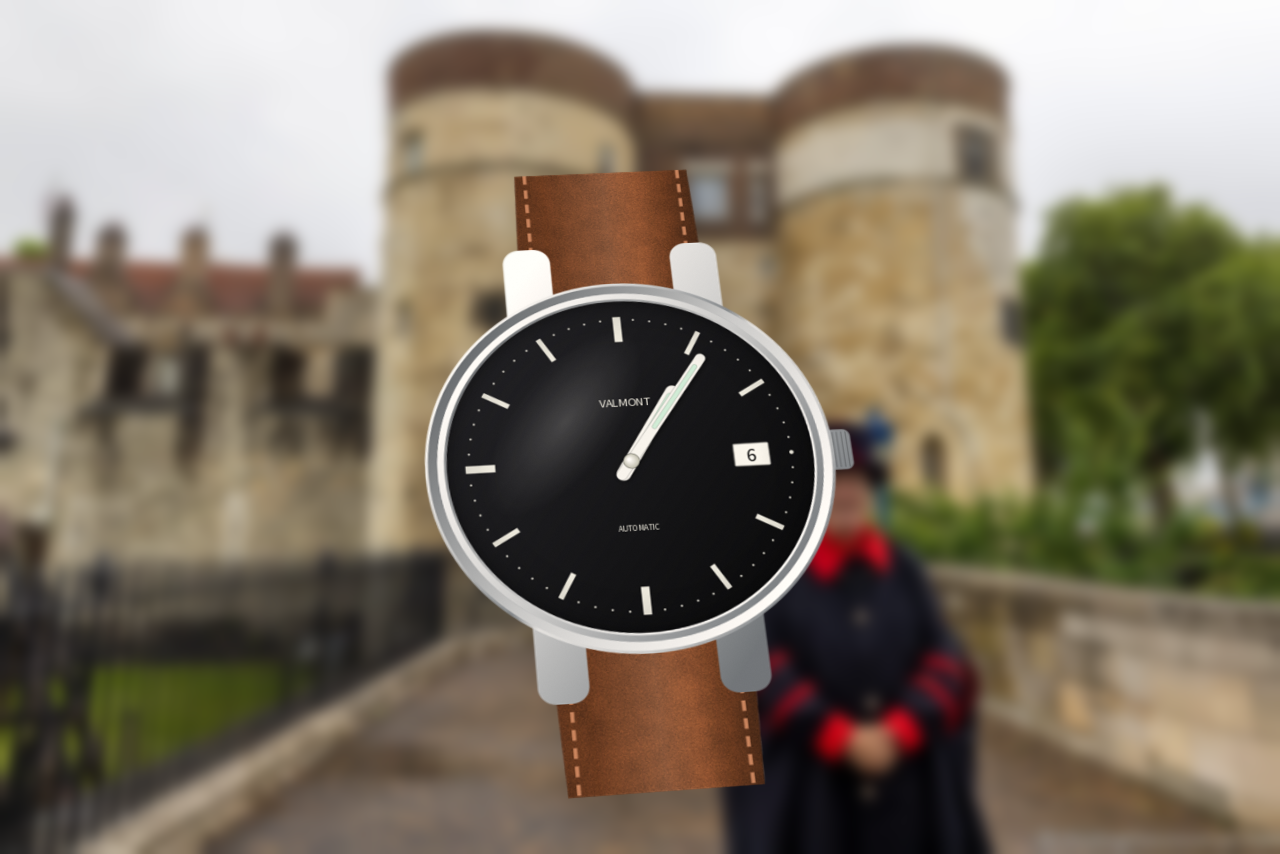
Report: 1:06
